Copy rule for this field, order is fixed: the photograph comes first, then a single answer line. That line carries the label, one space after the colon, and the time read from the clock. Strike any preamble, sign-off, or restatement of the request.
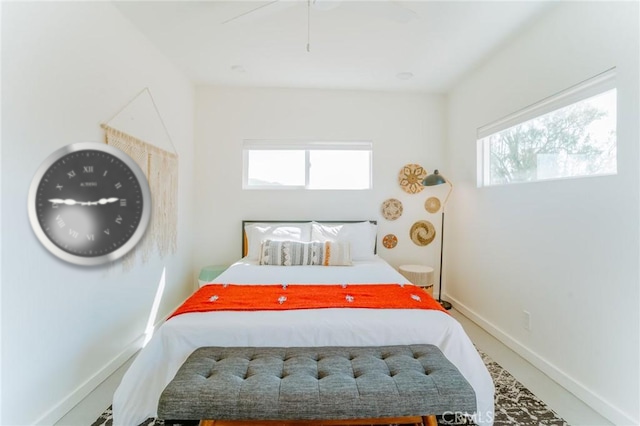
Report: 2:46
